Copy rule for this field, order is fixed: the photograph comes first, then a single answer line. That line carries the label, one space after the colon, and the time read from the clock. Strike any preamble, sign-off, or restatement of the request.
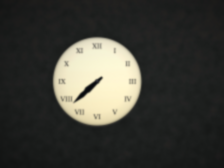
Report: 7:38
